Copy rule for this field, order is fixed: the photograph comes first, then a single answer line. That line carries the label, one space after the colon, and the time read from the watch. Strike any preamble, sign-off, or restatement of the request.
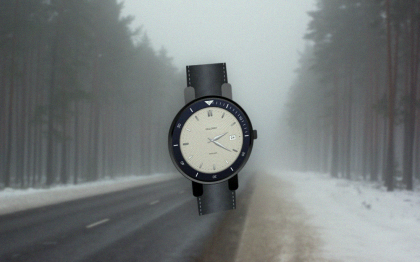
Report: 2:21
